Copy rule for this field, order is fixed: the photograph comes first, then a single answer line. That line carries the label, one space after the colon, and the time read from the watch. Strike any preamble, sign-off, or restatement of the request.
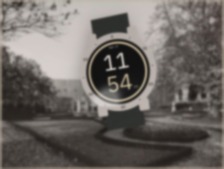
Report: 11:54
